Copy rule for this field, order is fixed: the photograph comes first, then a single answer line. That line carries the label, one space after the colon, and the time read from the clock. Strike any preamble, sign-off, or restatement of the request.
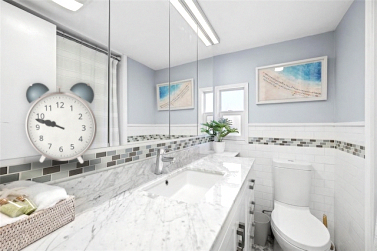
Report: 9:48
